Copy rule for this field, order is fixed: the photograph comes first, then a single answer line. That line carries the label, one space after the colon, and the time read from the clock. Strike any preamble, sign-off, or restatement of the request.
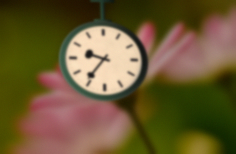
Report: 9:36
